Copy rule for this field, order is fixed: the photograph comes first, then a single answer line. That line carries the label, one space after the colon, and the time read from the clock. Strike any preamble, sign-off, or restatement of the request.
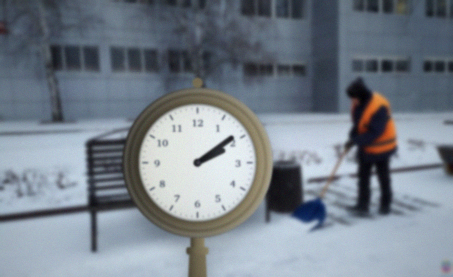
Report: 2:09
